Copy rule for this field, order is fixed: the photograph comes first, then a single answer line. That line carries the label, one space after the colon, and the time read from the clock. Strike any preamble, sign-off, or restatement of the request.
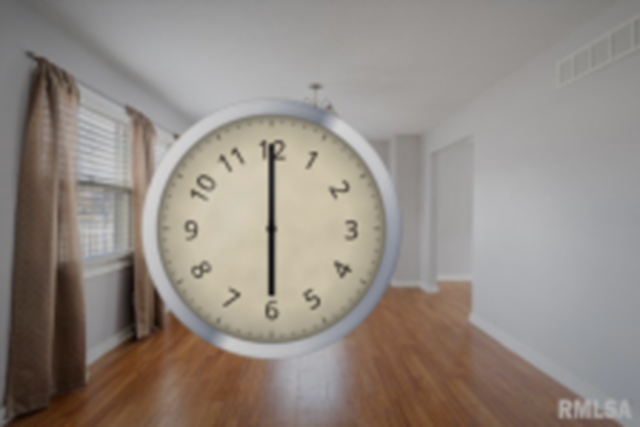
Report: 6:00
